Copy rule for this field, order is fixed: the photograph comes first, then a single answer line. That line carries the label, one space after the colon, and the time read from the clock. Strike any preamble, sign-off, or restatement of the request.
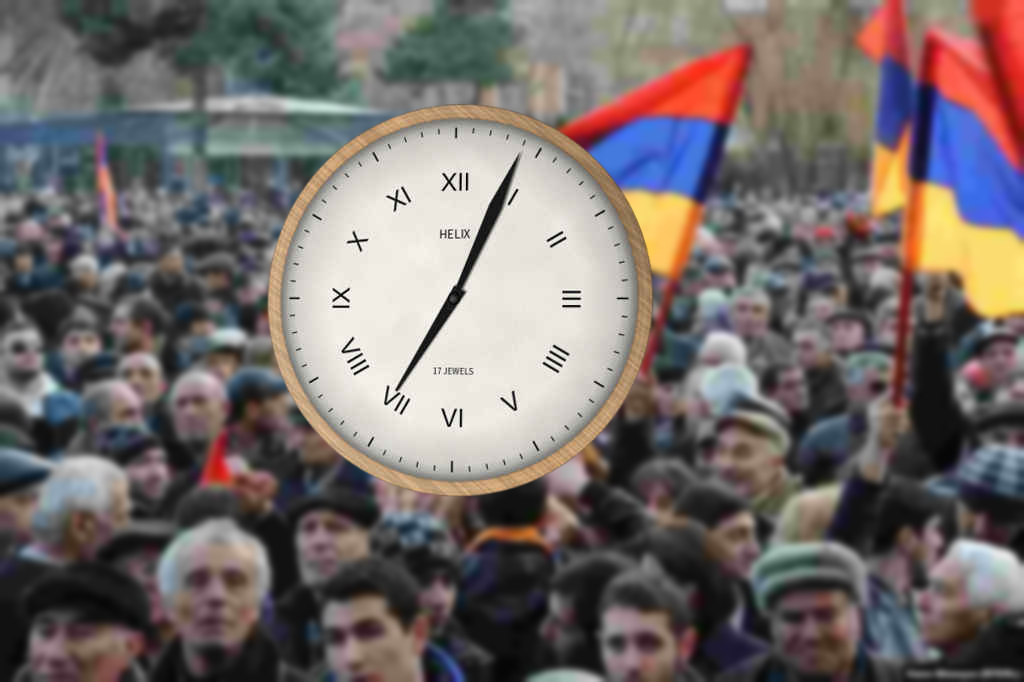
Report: 7:04
